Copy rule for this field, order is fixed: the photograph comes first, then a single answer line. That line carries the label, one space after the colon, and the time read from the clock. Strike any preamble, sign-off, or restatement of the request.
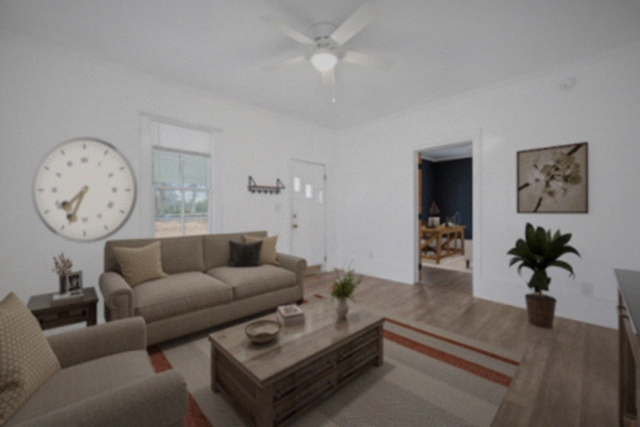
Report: 7:34
